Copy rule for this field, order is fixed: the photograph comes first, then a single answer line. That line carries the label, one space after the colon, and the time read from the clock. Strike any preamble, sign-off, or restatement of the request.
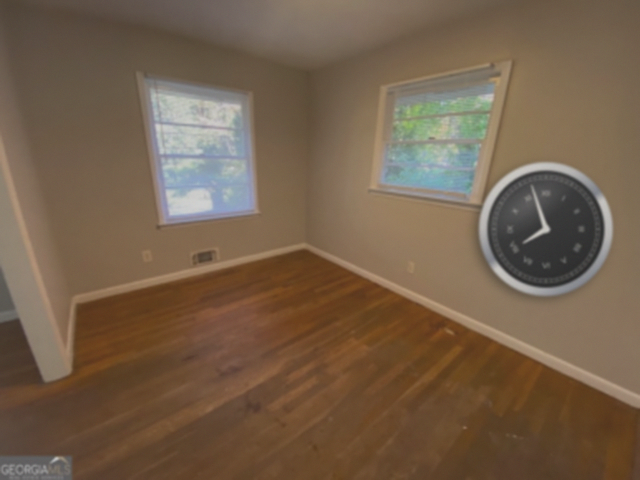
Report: 7:57
